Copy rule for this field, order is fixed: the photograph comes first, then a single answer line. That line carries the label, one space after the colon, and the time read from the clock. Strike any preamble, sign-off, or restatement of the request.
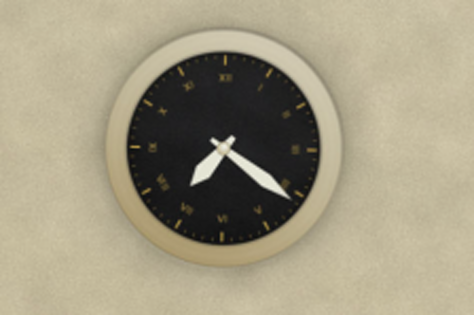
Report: 7:21
